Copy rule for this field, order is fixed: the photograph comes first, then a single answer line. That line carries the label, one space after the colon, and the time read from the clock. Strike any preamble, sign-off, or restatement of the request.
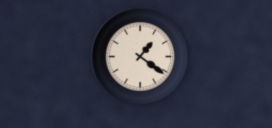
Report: 1:21
